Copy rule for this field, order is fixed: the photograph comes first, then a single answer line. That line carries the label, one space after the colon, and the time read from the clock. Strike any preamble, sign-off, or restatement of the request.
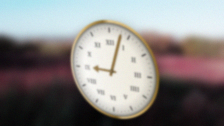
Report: 9:03
